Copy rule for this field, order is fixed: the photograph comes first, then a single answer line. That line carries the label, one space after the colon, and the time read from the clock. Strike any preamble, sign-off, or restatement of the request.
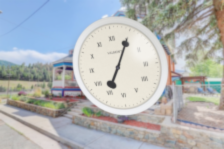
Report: 7:05
